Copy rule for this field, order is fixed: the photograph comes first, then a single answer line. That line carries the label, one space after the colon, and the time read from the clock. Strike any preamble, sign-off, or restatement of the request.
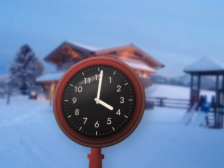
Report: 4:01
